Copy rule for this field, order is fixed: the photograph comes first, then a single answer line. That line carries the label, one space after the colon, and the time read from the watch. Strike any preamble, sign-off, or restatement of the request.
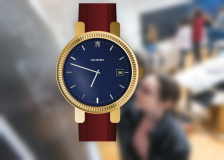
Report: 6:48
